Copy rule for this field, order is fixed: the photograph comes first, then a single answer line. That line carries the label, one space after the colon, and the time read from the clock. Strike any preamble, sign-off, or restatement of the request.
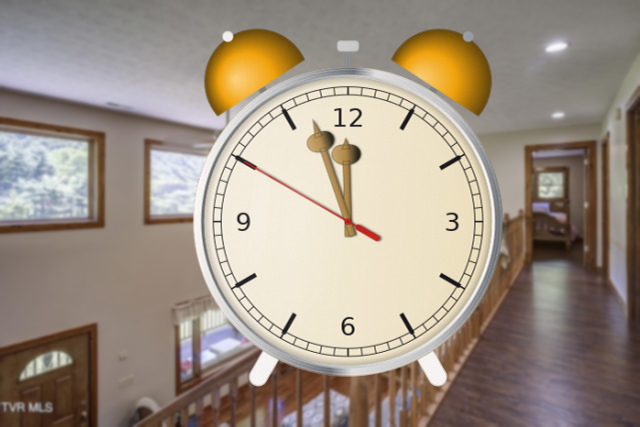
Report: 11:56:50
